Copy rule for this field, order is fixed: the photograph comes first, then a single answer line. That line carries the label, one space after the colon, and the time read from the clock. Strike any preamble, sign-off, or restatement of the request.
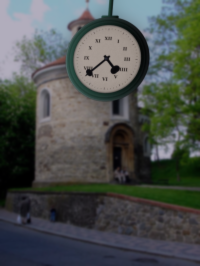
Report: 4:38
